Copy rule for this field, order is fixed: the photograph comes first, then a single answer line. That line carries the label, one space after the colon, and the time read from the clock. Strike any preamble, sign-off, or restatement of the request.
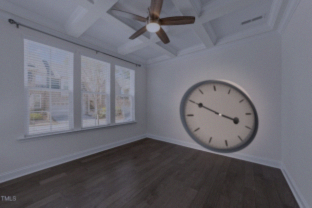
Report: 3:50
